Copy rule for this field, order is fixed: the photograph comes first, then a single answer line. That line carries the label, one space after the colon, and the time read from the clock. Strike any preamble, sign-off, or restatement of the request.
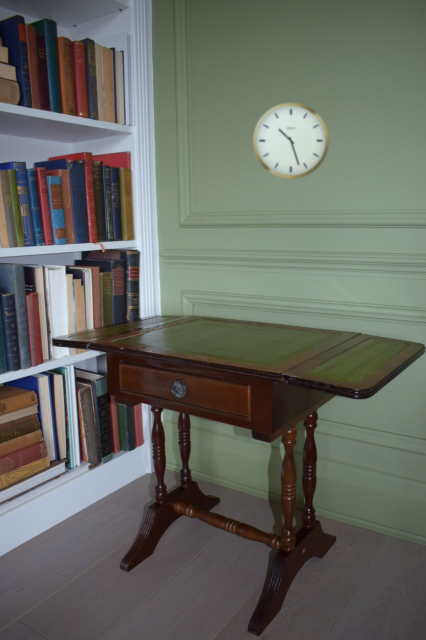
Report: 10:27
